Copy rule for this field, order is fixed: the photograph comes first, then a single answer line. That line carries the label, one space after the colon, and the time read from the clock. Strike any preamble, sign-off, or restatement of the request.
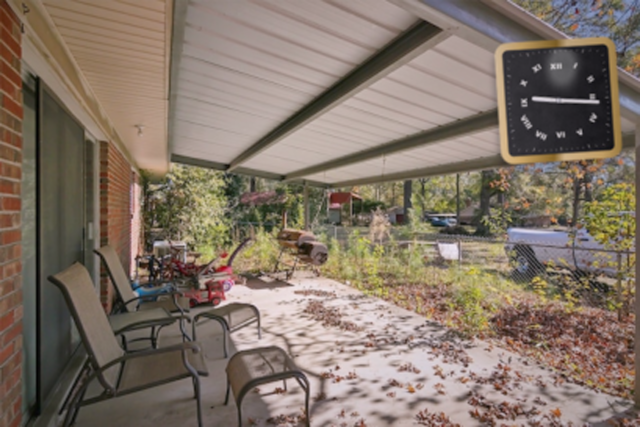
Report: 9:16
